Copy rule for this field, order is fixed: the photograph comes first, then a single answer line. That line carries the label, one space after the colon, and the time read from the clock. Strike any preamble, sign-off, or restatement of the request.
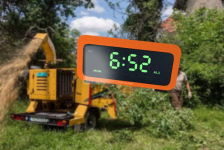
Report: 6:52
